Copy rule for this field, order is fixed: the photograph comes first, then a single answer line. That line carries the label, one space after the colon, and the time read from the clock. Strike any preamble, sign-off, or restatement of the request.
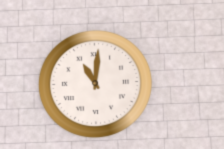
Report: 11:01
